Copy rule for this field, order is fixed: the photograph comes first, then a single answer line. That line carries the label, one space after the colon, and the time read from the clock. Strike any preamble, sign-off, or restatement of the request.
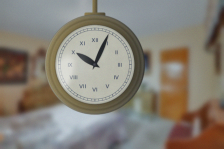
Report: 10:04
